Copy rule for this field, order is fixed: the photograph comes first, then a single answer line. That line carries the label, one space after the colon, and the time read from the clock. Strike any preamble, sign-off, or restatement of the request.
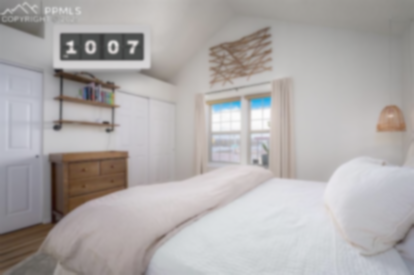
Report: 10:07
